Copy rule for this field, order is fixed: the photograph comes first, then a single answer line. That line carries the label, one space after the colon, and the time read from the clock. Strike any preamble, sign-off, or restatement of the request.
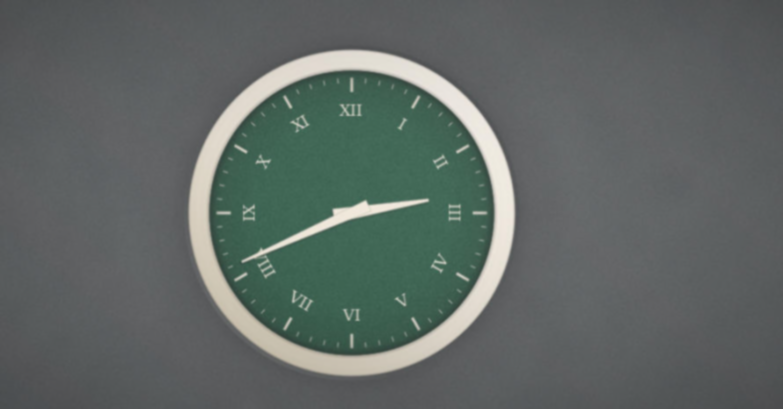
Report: 2:41
